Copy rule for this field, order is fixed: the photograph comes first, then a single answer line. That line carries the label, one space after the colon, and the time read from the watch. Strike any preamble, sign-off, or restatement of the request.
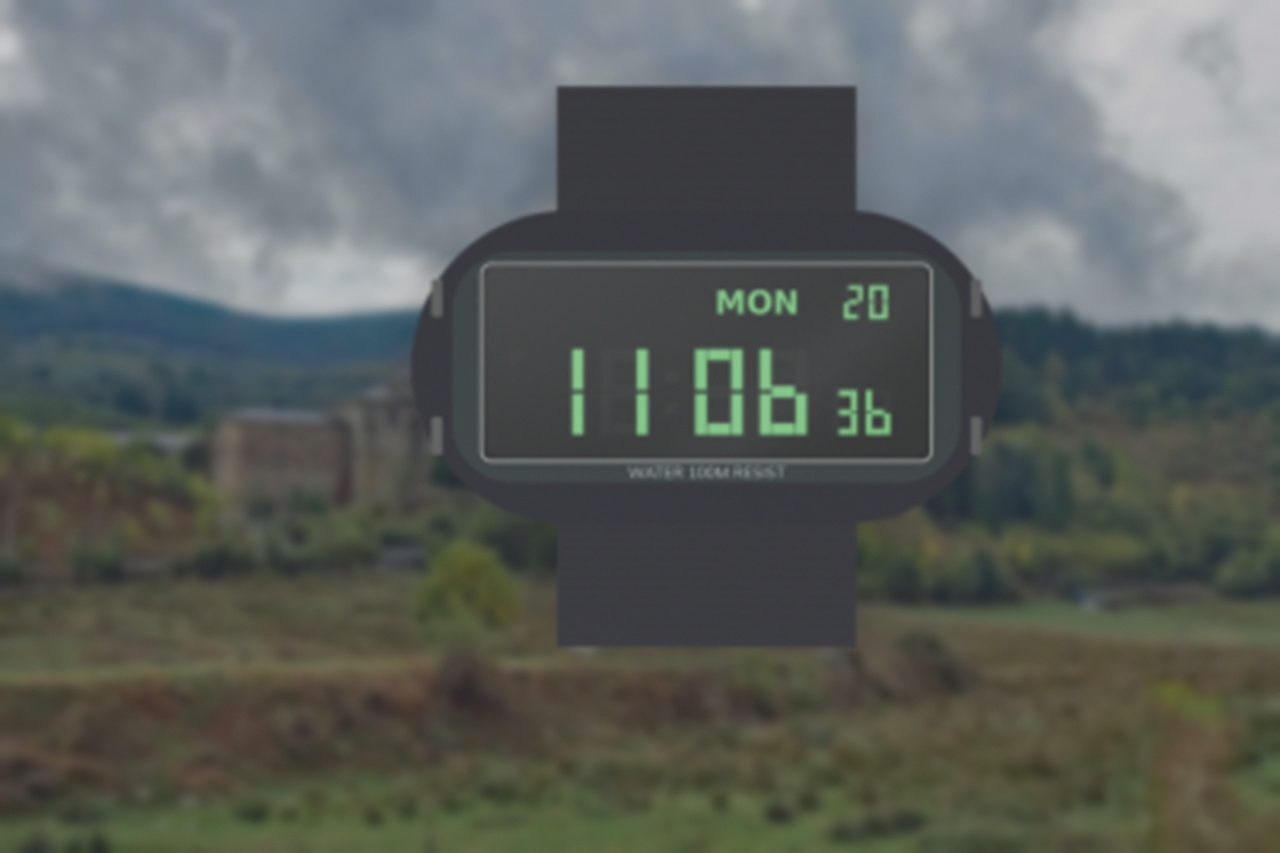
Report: 11:06:36
